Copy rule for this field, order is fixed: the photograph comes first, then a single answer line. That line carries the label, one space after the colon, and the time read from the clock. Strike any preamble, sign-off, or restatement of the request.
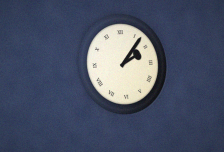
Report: 2:07
